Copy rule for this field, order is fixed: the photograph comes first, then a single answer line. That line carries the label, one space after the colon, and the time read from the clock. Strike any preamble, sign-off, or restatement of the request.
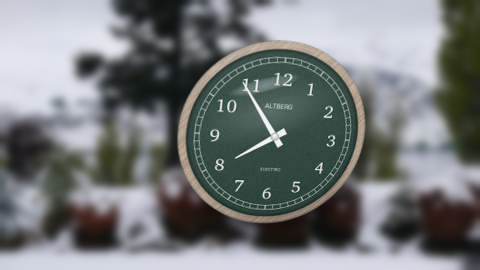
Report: 7:54
